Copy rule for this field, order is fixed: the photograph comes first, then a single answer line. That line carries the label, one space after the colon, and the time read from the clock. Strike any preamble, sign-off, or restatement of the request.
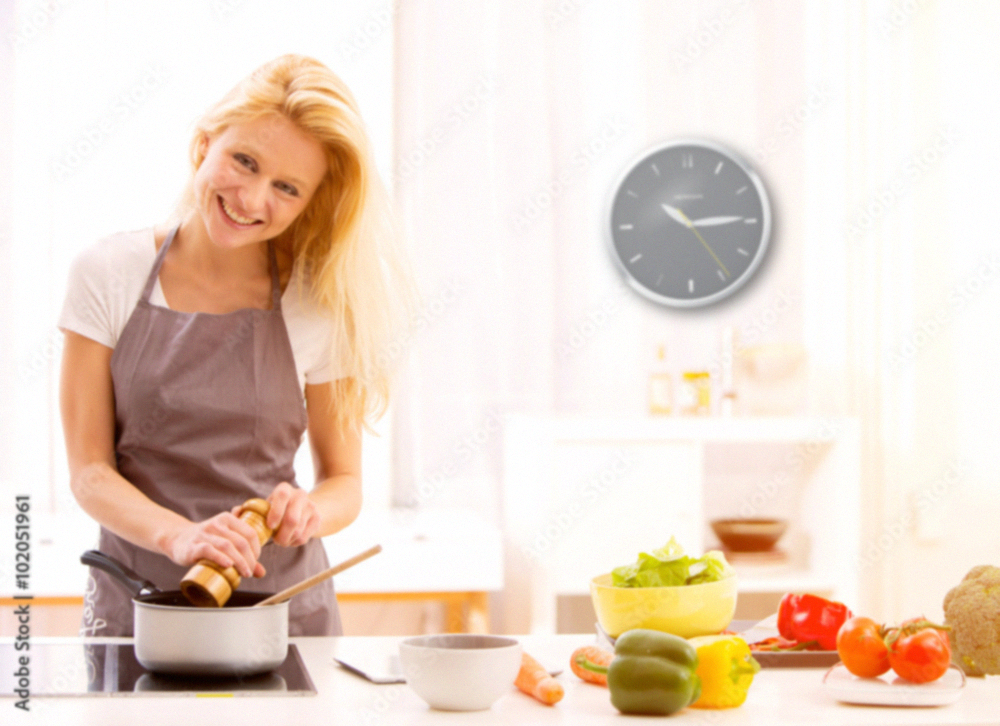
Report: 10:14:24
